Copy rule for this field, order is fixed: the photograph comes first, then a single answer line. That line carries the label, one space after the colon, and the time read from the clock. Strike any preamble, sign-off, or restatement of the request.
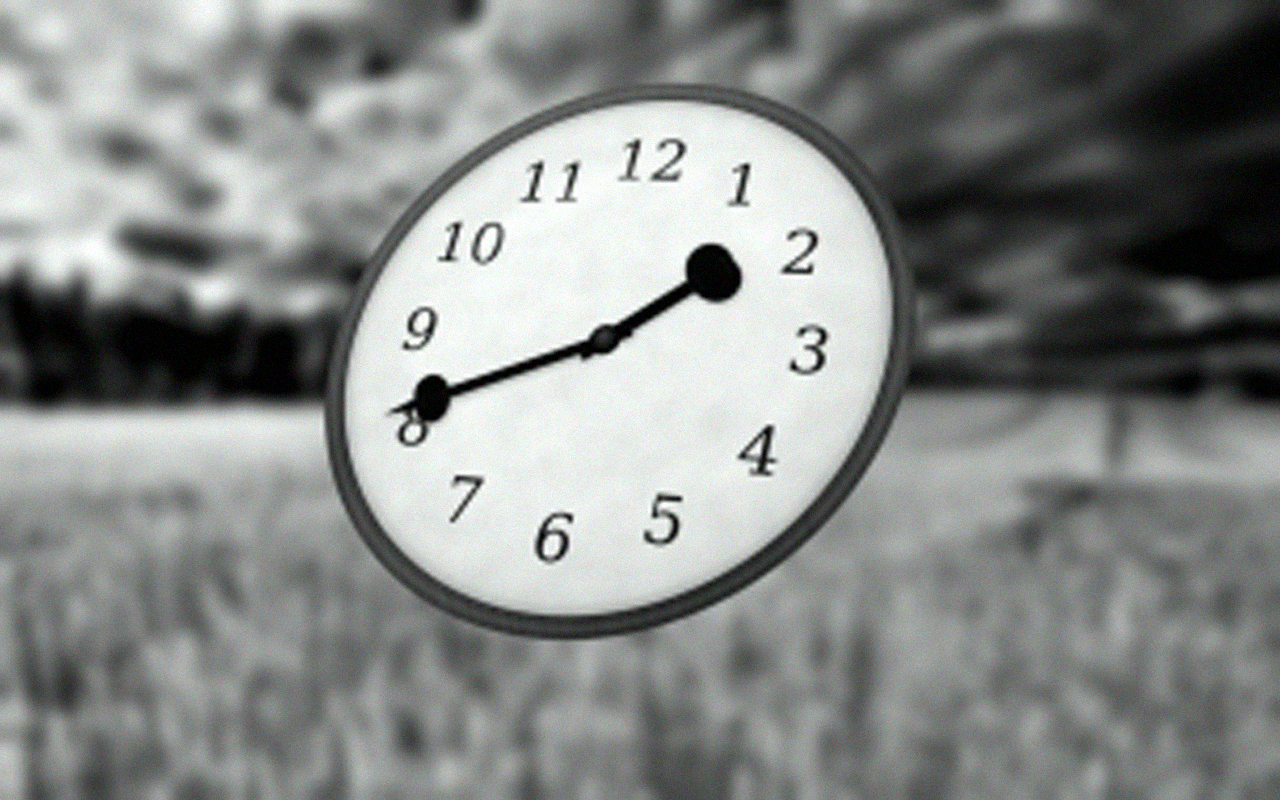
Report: 1:41
